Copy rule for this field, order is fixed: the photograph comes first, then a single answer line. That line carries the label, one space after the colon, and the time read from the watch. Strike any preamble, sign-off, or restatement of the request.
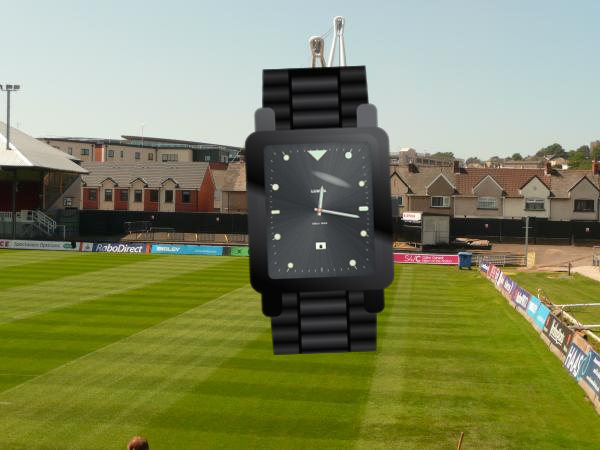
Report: 12:17
